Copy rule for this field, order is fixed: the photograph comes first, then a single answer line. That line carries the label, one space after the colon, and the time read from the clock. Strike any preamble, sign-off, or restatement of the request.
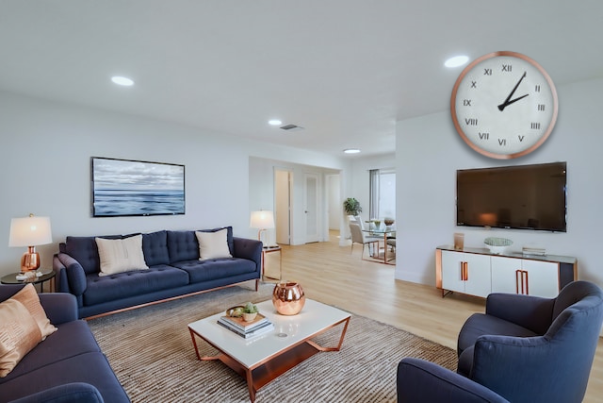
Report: 2:05
